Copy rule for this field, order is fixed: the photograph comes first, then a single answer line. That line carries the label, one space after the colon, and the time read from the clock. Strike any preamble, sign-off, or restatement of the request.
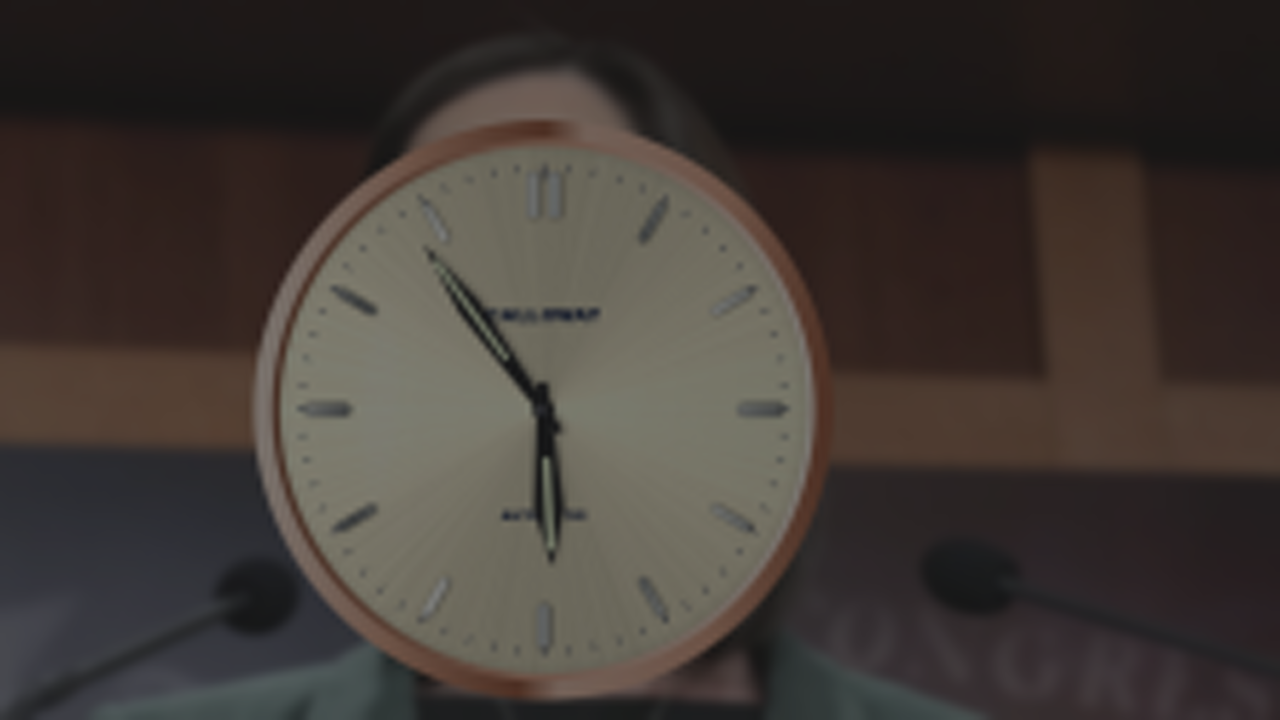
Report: 5:54
